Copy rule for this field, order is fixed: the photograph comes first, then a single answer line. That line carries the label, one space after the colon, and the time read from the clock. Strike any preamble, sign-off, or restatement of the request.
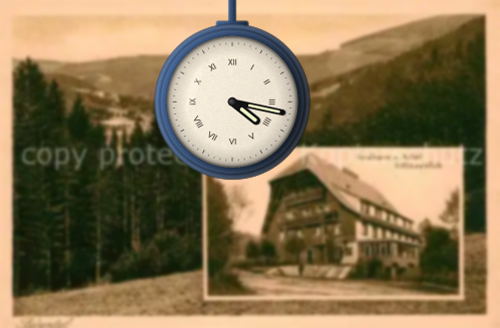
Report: 4:17
